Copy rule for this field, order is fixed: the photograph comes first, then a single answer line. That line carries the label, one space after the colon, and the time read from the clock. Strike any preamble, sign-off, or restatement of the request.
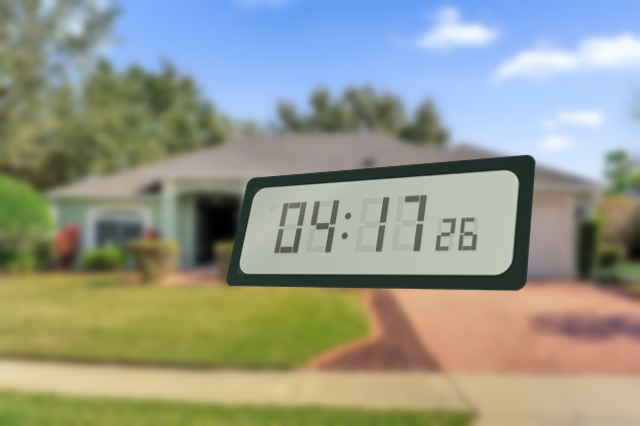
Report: 4:17:26
